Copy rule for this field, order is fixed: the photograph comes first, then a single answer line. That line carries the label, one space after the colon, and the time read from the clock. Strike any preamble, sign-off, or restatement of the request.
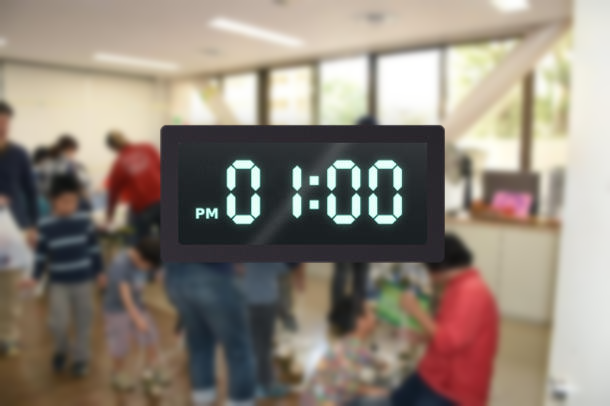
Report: 1:00
